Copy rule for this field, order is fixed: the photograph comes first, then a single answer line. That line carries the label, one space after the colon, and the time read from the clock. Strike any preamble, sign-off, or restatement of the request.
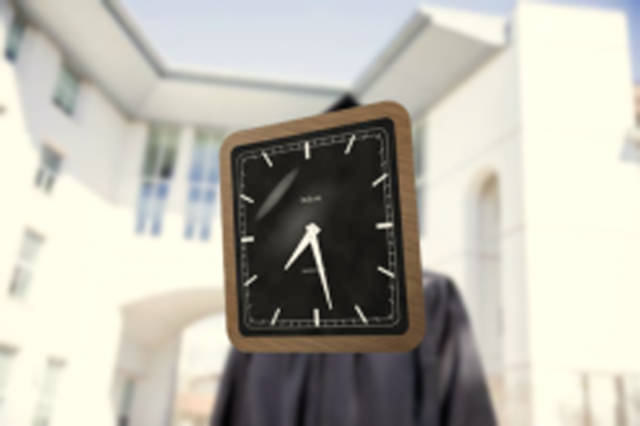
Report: 7:28
